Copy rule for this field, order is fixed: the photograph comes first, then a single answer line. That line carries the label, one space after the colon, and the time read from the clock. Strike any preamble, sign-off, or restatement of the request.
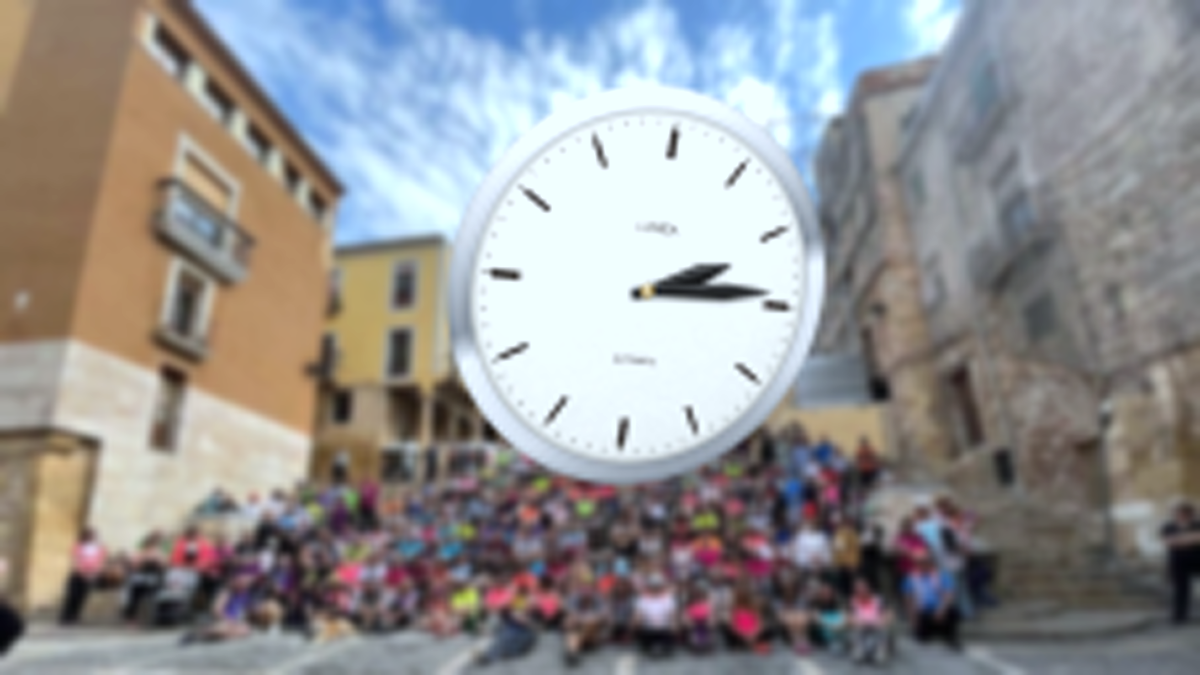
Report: 2:14
